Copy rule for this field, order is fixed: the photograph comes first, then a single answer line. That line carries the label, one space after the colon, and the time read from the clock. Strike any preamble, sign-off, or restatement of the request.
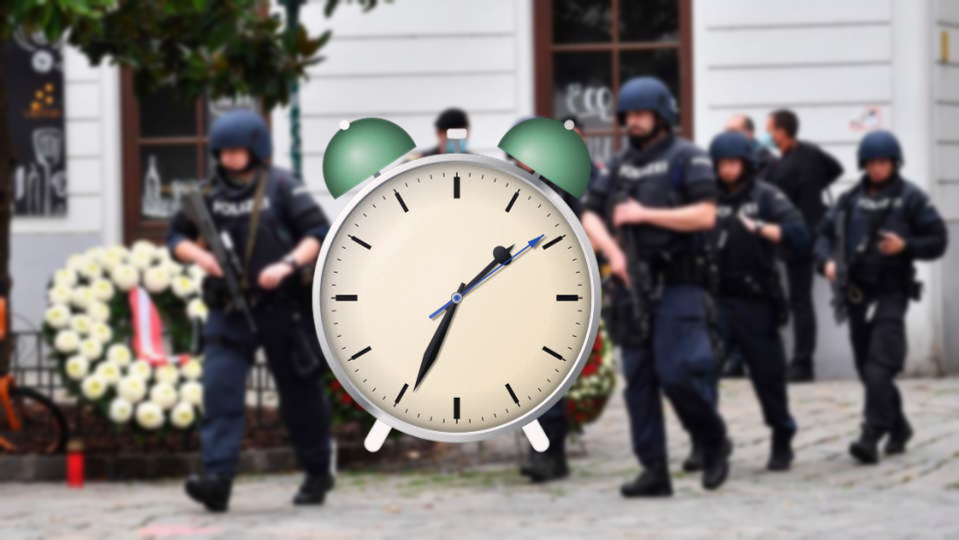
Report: 1:34:09
